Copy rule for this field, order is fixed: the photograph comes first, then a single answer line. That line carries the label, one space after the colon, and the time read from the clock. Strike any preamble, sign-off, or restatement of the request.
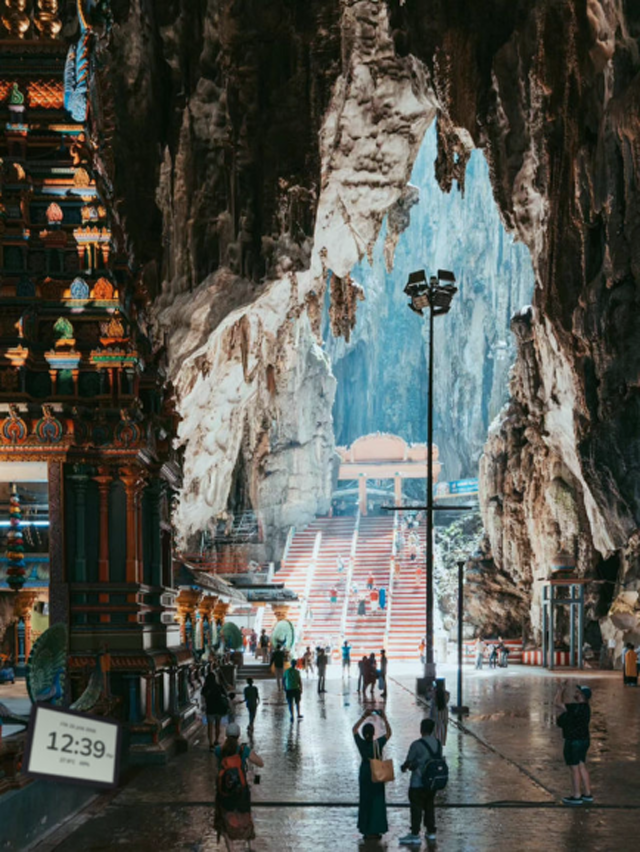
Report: 12:39
